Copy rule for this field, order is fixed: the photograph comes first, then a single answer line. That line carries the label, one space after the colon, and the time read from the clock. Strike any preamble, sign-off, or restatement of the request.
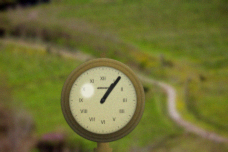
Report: 1:06
